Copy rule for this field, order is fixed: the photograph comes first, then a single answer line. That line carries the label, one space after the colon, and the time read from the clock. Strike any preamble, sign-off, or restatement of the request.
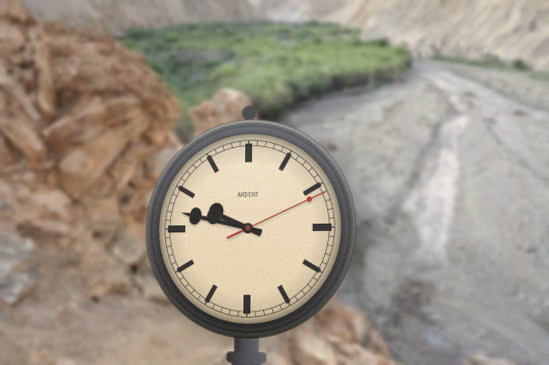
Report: 9:47:11
